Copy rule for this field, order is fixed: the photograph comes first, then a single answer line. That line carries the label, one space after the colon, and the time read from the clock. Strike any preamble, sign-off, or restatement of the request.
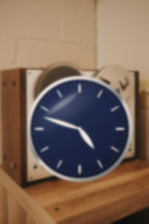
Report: 4:48
